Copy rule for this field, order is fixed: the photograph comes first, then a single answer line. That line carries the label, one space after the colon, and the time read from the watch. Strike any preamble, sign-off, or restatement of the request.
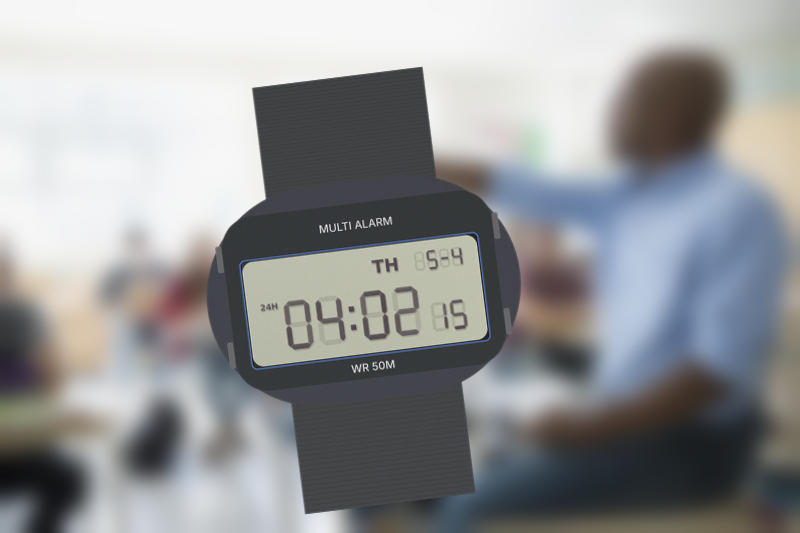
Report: 4:02:15
